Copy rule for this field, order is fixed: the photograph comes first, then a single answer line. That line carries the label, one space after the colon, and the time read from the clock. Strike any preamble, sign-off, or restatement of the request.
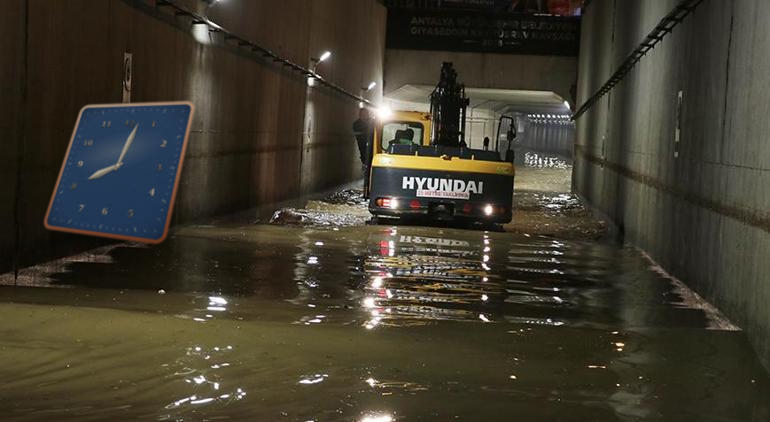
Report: 8:02
